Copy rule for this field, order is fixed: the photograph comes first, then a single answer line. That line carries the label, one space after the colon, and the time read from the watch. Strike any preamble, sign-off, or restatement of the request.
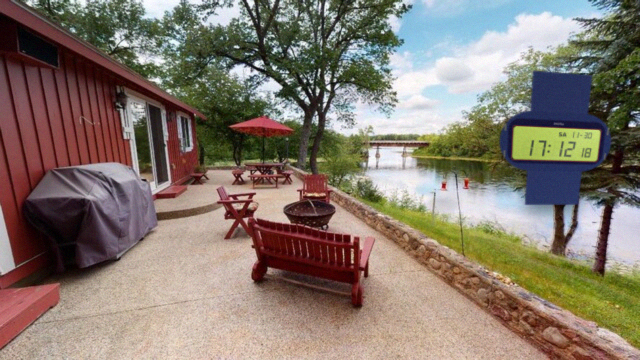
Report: 17:12:18
